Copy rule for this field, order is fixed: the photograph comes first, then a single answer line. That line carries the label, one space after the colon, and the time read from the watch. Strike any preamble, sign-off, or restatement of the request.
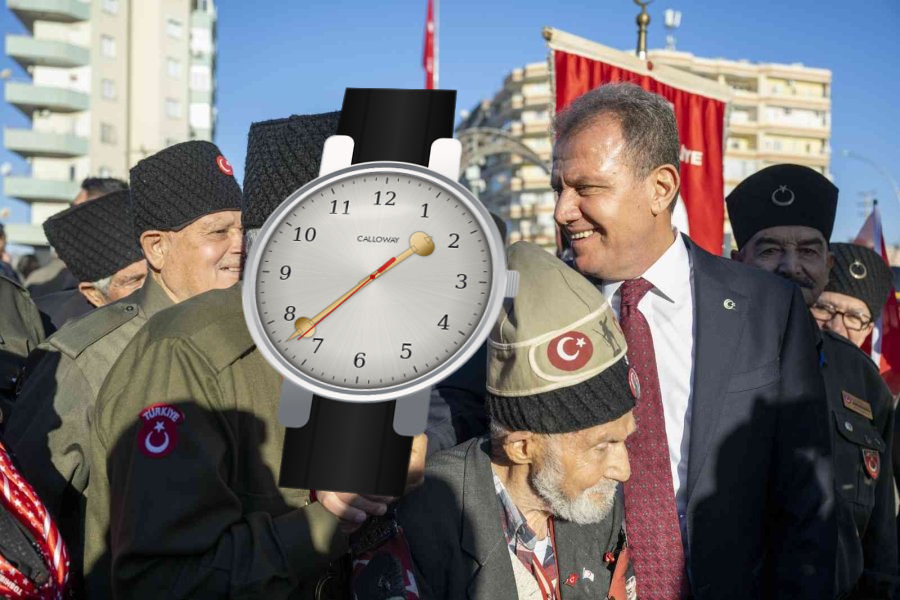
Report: 1:37:37
